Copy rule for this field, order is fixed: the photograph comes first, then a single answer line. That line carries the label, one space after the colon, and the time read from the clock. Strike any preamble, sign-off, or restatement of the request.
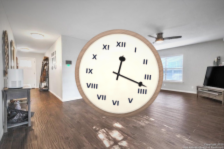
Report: 12:18
